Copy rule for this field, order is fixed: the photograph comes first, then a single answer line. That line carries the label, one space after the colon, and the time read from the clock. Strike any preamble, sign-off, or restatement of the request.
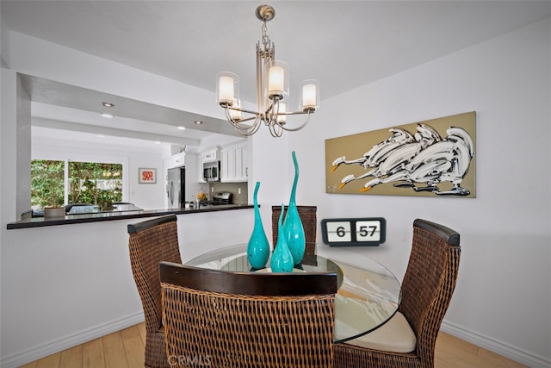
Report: 6:57
